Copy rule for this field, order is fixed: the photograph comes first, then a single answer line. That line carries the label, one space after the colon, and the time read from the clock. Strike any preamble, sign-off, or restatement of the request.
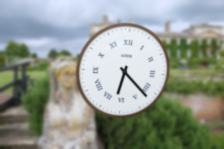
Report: 6:22
